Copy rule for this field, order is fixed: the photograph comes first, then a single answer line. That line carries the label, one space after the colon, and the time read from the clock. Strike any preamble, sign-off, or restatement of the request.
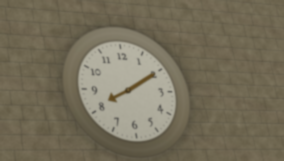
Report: 8:10
